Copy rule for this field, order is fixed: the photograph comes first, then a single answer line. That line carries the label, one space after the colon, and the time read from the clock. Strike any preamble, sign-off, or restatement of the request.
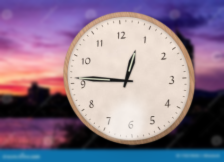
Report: 12:46
